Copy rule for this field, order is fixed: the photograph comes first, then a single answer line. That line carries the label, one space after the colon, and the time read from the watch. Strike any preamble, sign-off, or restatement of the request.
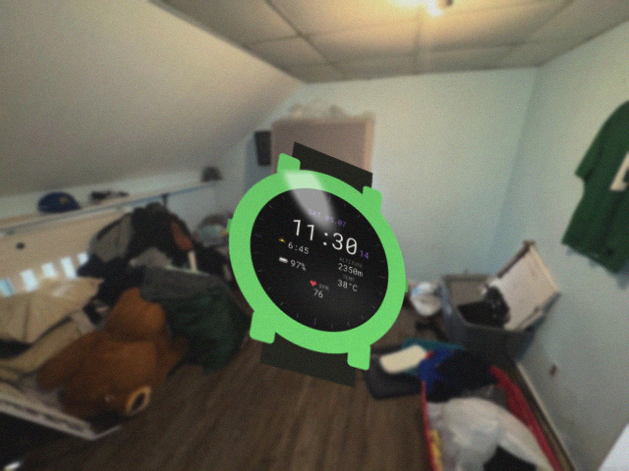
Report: 11:30:14
